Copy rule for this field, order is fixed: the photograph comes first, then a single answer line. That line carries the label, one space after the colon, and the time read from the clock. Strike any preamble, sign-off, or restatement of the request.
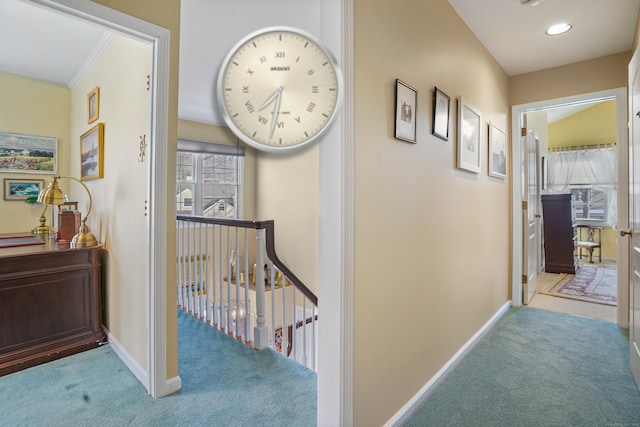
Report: 7:32
